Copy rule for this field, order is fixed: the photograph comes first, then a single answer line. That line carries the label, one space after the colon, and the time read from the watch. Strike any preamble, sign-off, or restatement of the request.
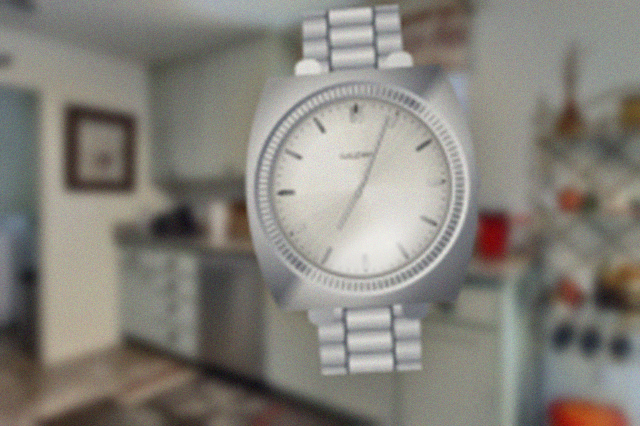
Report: 7:04
